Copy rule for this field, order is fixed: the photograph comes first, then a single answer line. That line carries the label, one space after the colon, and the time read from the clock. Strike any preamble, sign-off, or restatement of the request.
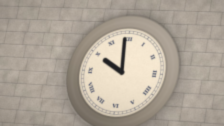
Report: 9:59
